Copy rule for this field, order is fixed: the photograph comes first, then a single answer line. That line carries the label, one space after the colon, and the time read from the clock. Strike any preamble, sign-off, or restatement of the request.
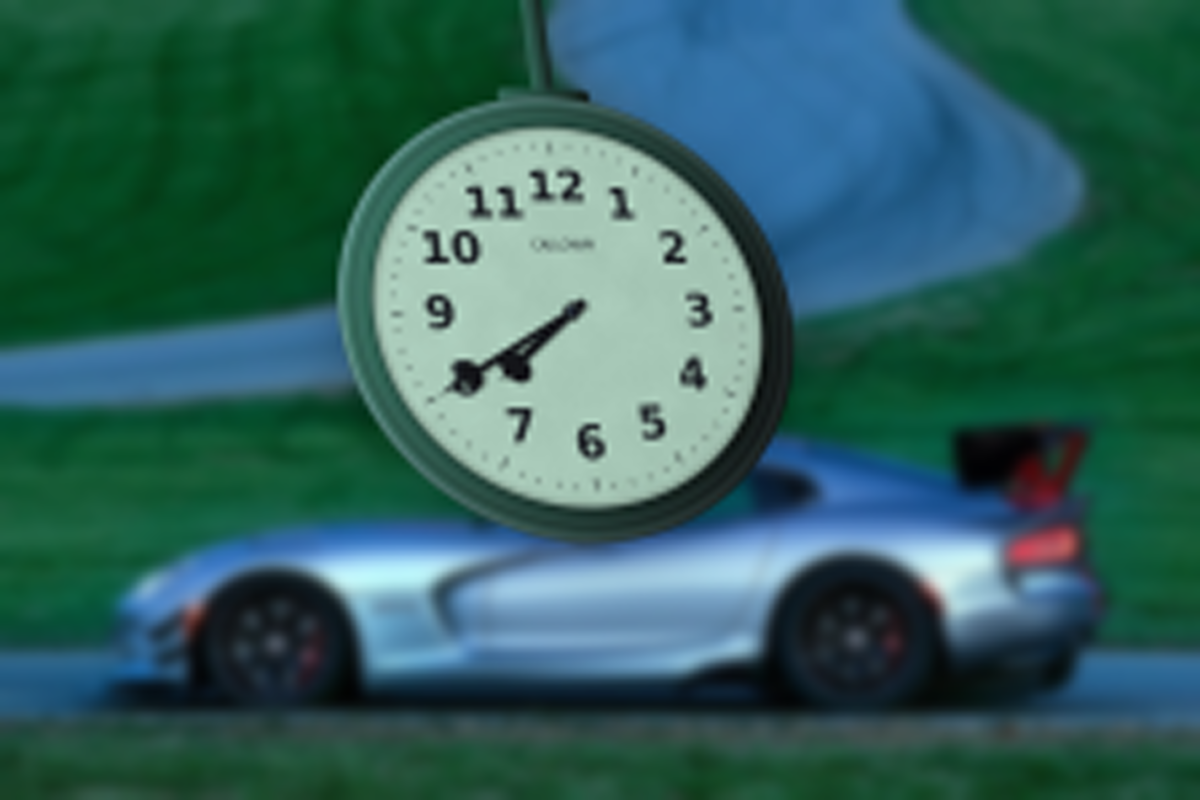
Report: 7:40
